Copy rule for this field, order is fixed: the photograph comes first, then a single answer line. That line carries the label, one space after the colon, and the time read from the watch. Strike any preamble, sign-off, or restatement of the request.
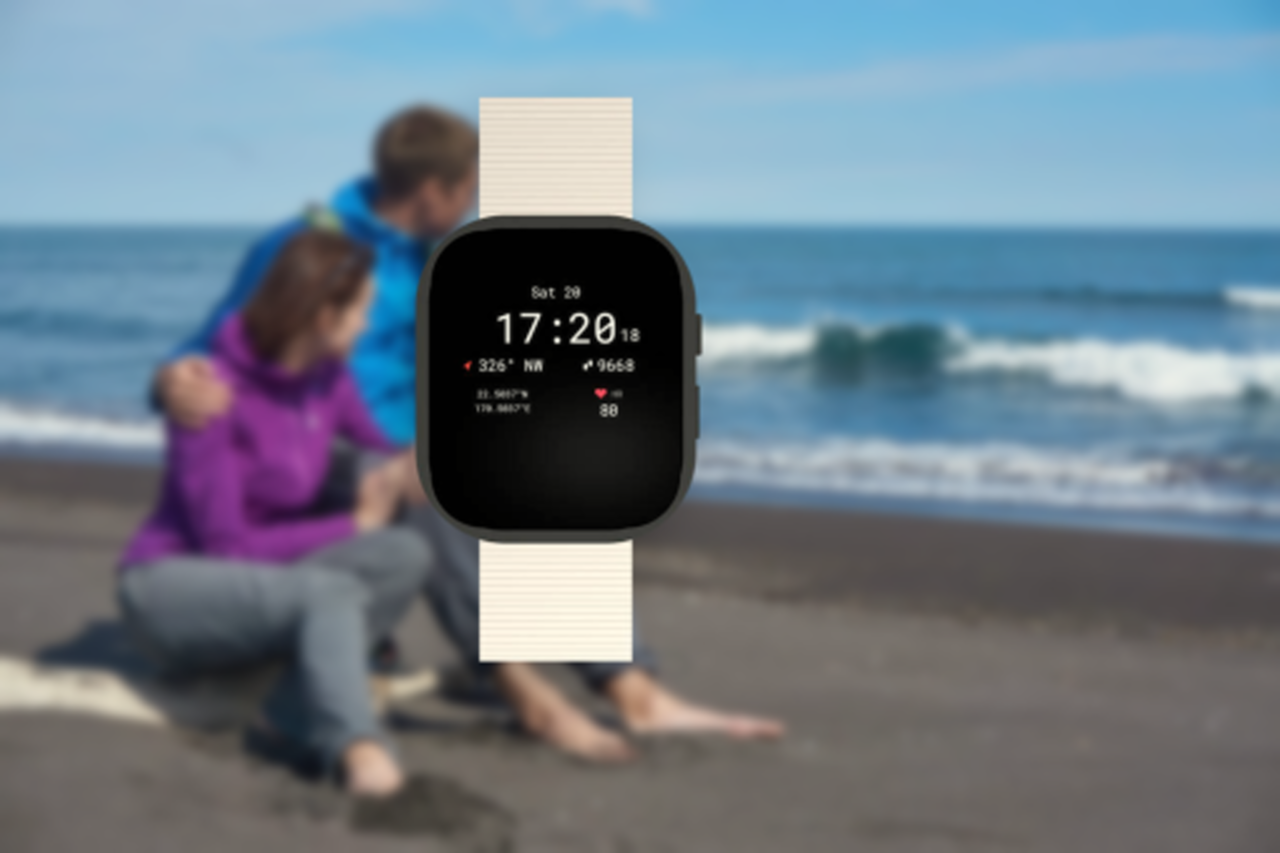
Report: 17:20
